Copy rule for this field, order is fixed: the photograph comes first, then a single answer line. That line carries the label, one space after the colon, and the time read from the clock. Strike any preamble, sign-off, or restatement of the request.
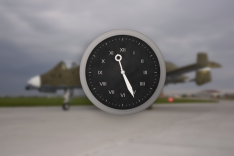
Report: 11:26
